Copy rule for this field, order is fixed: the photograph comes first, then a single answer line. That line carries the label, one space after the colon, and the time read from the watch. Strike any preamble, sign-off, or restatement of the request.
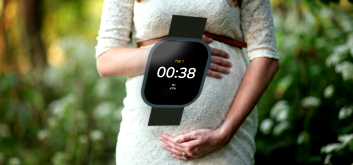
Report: 0:38
